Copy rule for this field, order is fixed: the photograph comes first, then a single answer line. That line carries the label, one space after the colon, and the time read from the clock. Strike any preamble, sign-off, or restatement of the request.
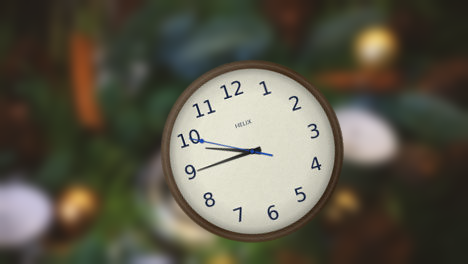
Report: 9:44:50
